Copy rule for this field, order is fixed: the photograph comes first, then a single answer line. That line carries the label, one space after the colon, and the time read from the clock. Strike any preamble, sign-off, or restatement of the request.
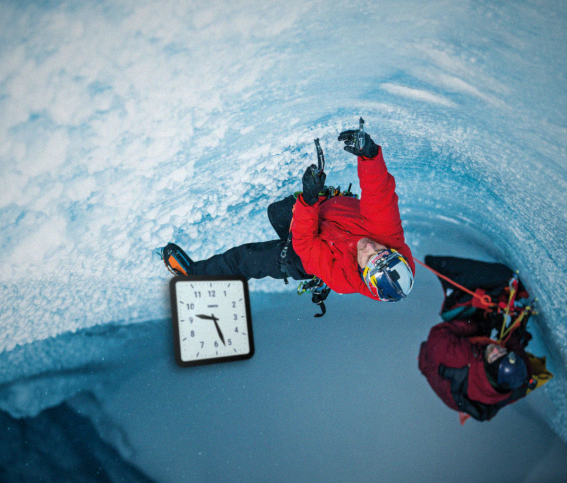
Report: 9:27
